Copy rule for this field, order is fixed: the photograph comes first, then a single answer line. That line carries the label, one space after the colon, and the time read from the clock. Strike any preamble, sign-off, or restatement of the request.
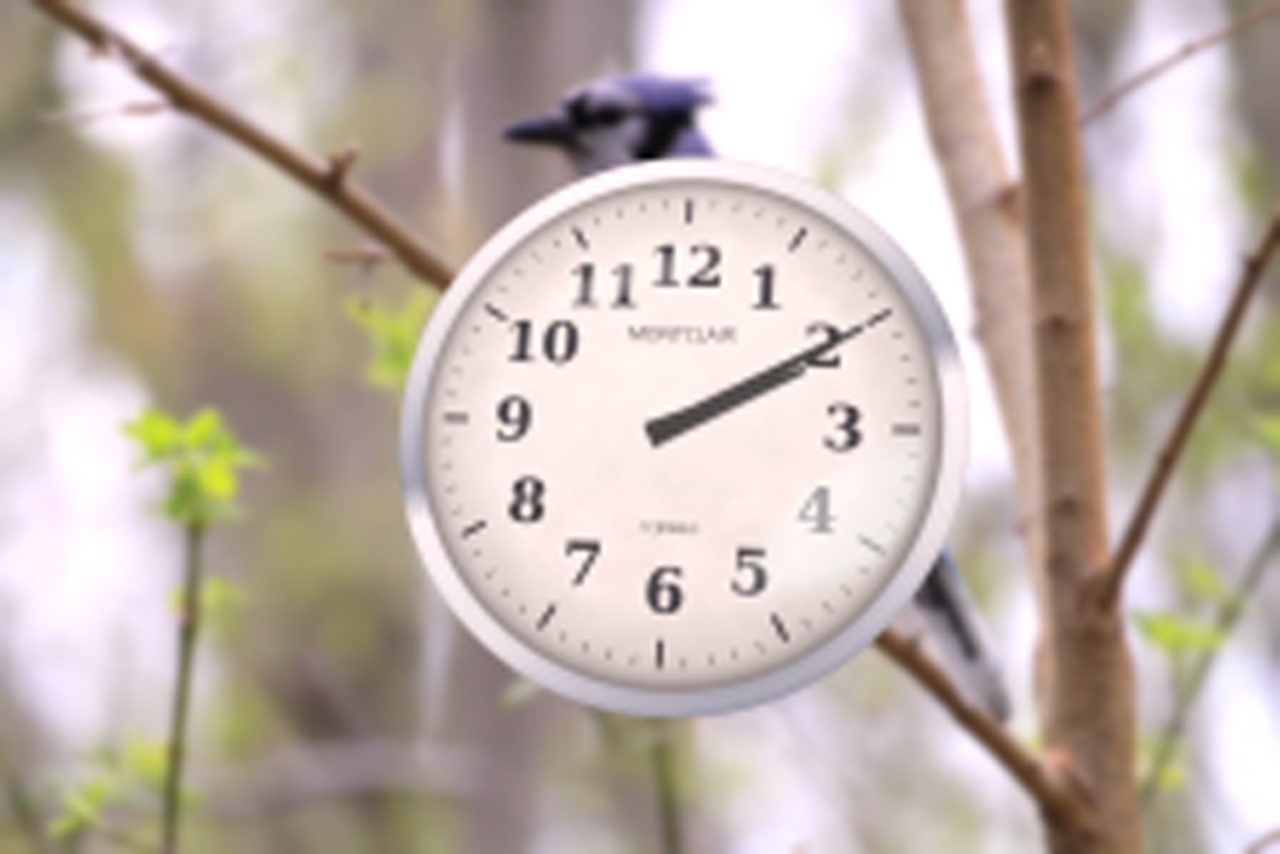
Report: 2:10
